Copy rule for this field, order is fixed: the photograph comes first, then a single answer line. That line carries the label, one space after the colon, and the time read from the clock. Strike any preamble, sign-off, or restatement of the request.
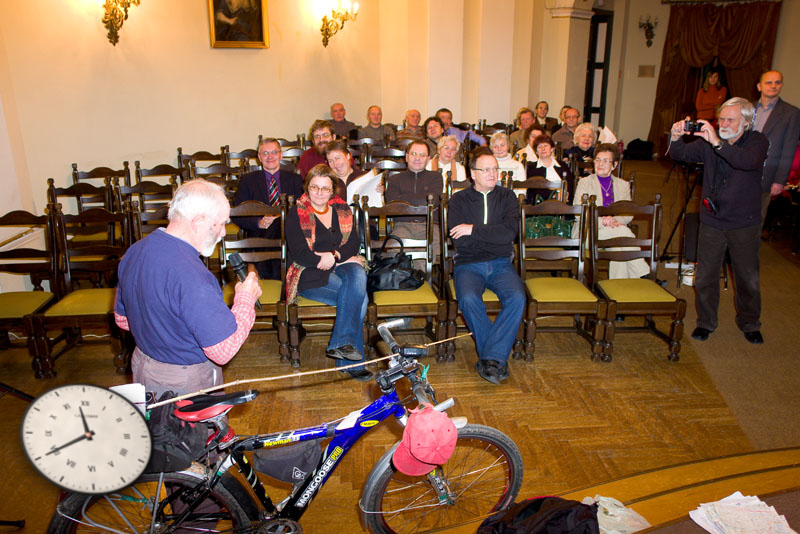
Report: 11:40
